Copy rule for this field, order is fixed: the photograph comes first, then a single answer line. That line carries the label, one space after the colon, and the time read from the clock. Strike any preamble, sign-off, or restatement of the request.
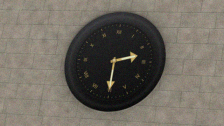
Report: 2:30
